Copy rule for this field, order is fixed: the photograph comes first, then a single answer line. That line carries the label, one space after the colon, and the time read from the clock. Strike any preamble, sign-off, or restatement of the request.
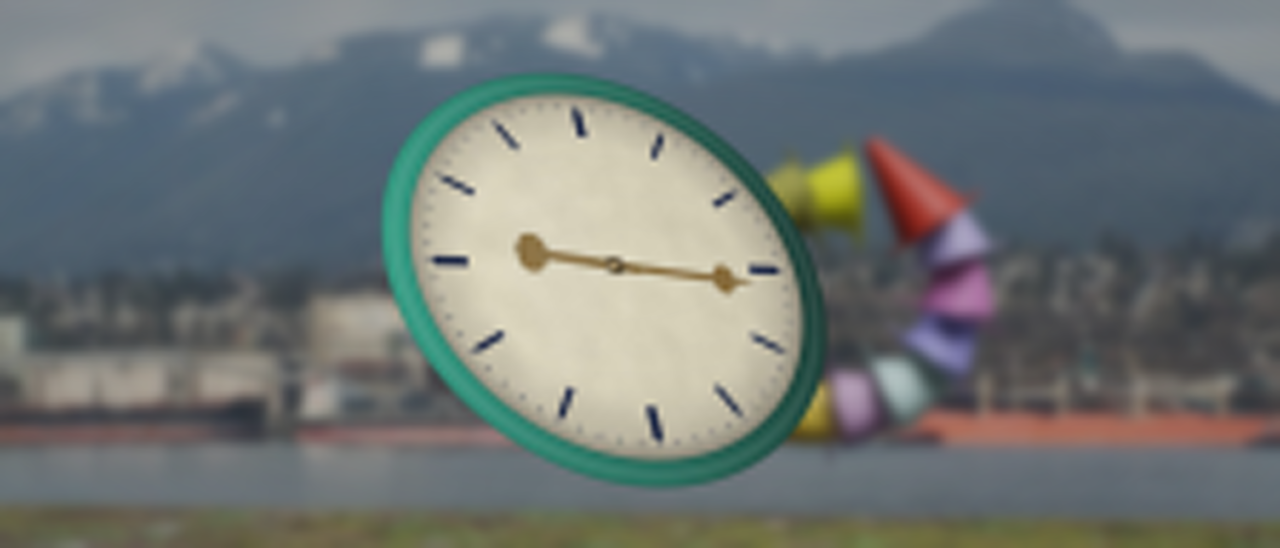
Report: 9:16
